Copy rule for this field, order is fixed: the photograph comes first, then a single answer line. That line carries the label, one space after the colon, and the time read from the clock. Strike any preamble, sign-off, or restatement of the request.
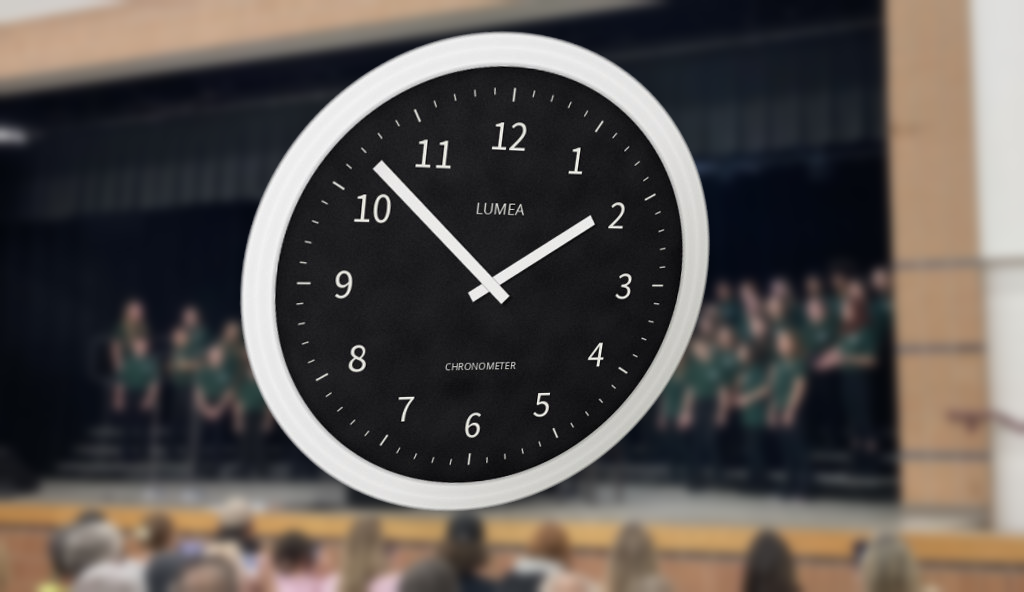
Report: 1:52
